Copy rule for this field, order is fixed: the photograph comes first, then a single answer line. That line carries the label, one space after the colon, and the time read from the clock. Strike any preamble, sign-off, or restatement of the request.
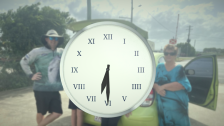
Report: 6:30
